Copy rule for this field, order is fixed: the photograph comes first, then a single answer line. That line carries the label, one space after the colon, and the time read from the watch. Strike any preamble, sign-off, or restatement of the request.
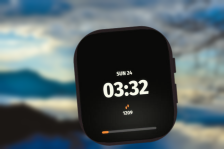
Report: 3:32
